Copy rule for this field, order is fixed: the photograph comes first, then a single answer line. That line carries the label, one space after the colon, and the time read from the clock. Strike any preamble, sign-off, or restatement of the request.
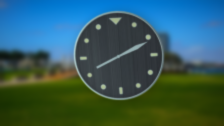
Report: 8:11
